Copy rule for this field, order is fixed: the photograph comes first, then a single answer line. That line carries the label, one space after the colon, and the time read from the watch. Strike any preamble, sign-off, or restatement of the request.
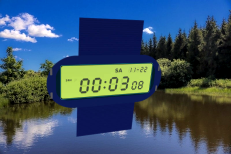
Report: 0:03:08
